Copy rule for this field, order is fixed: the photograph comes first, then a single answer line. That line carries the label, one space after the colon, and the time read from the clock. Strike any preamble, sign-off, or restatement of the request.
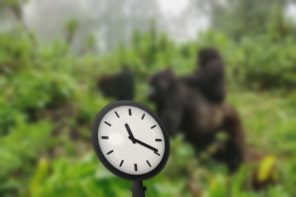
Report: 11:19
